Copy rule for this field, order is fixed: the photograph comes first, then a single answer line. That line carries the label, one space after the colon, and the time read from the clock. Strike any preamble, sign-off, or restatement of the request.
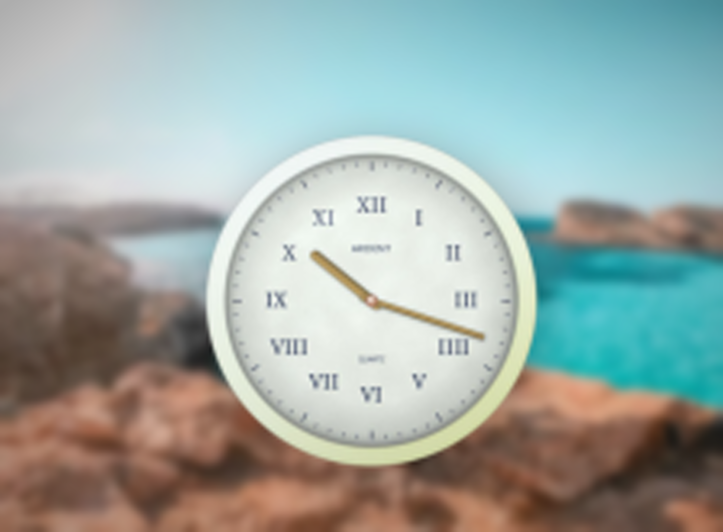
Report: 10:18
